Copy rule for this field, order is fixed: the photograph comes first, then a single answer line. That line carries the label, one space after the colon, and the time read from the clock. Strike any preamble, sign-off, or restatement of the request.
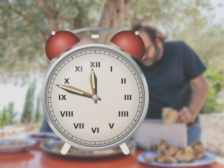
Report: 11:48
